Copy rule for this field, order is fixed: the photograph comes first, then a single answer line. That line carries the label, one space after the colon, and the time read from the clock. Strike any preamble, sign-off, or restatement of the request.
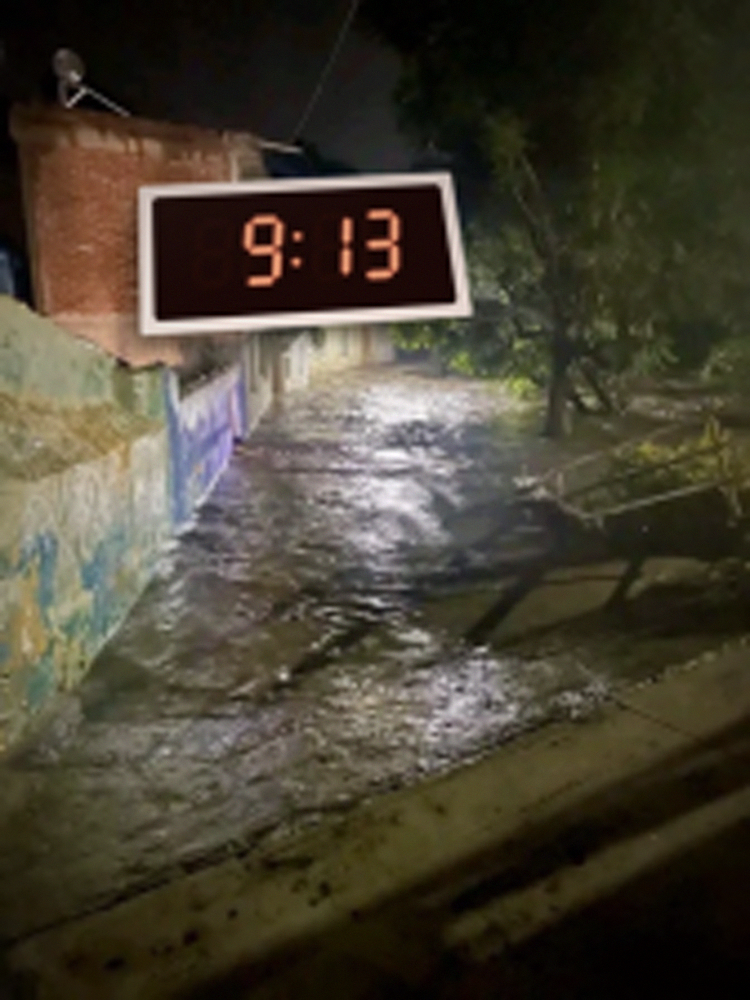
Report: 9:13
